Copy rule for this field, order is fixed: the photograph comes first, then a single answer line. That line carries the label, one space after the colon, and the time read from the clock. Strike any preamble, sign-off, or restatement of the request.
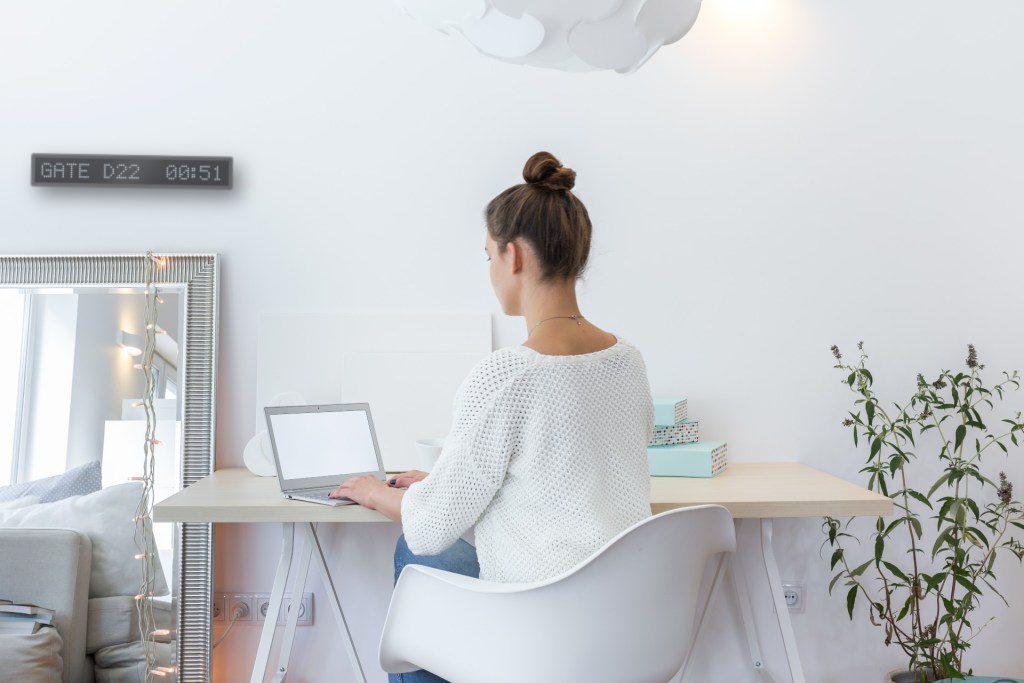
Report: 0:51
